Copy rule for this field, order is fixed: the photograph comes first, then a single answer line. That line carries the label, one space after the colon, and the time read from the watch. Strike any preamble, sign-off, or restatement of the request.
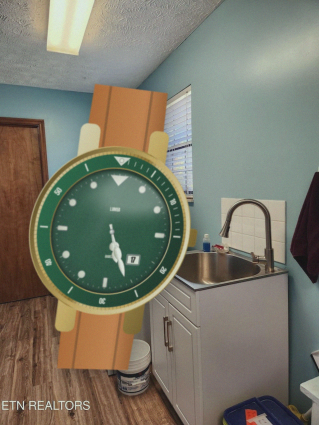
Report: 5:26
